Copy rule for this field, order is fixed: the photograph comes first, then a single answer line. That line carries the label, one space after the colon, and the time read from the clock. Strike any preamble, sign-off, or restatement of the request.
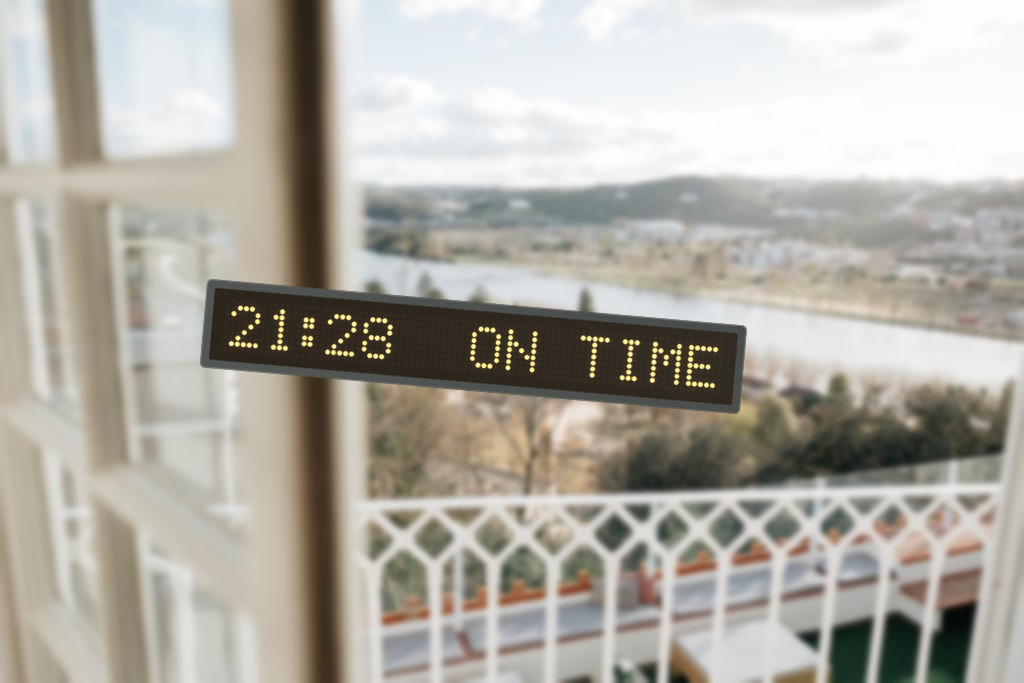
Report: 21:28
